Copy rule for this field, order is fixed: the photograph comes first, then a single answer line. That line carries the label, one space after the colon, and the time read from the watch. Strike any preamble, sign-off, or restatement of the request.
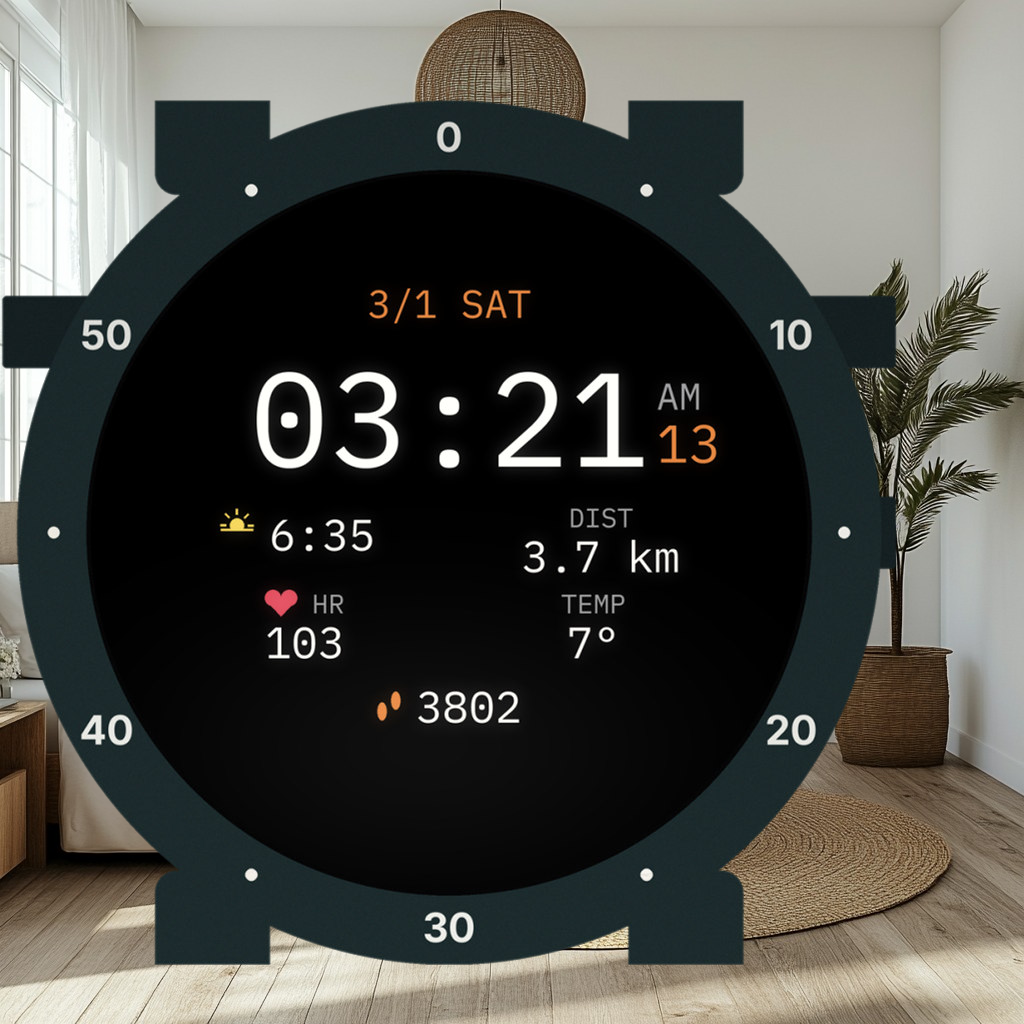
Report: 3:21:13
